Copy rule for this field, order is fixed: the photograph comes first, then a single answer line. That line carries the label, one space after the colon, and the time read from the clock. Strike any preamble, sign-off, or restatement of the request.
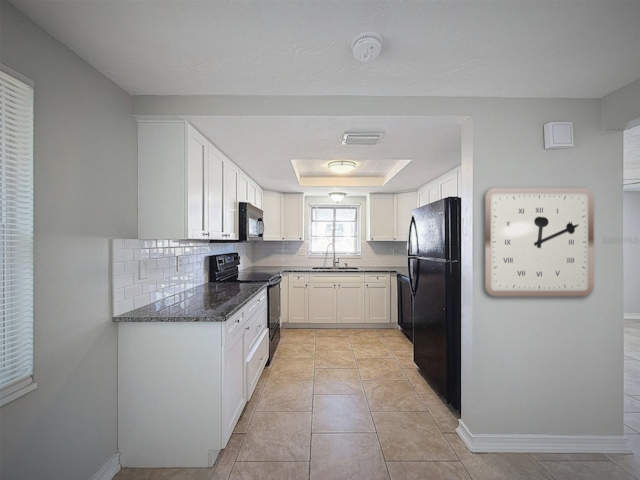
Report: 12:11
